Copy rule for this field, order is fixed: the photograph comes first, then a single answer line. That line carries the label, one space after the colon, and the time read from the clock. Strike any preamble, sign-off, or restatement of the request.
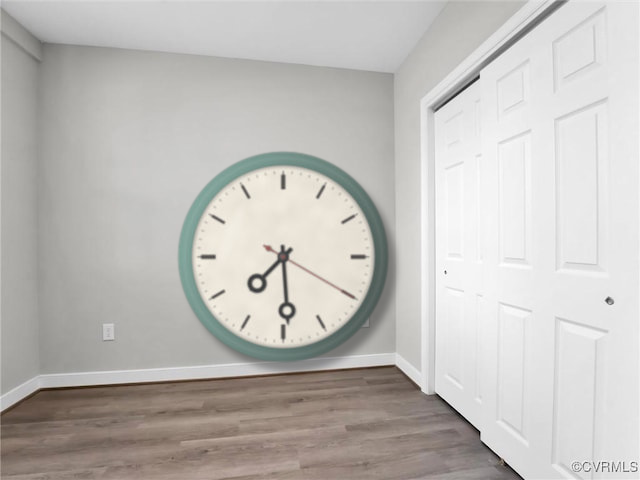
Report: 7:29:20
